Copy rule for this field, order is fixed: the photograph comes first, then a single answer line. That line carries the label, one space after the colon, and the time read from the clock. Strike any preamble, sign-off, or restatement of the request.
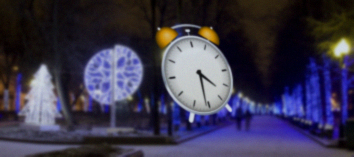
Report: 4:31
